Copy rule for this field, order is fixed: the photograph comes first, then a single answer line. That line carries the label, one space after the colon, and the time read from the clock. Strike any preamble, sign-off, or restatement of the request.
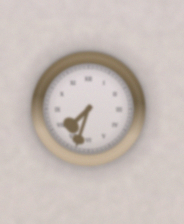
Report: 7:33
